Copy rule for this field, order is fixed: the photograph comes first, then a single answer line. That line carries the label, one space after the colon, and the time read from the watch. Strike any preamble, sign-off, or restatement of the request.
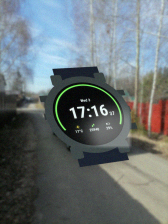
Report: 17:16
